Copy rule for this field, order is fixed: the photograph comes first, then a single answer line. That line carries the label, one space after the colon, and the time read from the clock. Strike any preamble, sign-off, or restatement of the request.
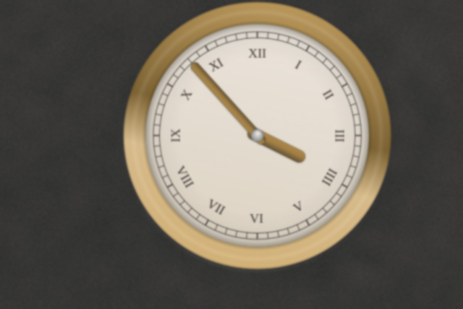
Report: 3:53
